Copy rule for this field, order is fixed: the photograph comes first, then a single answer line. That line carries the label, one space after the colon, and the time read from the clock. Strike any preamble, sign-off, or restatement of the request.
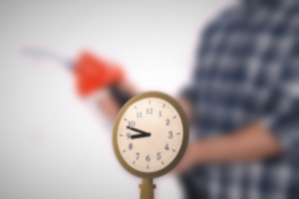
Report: 8:48
